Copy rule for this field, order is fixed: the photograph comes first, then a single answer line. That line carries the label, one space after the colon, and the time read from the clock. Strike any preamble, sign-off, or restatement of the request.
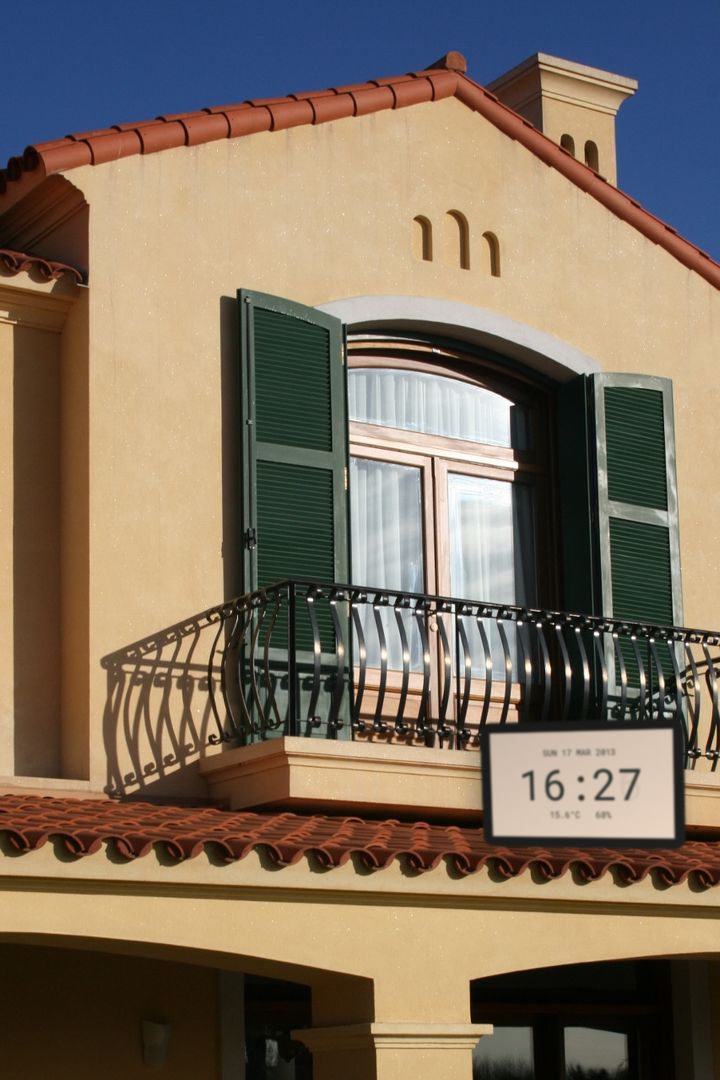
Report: 16:27
